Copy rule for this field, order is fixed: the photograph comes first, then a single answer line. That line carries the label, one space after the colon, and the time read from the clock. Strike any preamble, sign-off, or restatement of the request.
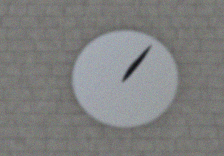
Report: 1:06
